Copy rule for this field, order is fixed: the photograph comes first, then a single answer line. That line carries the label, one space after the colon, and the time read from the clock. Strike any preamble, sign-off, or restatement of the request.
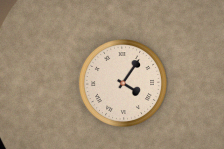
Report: 4:06
